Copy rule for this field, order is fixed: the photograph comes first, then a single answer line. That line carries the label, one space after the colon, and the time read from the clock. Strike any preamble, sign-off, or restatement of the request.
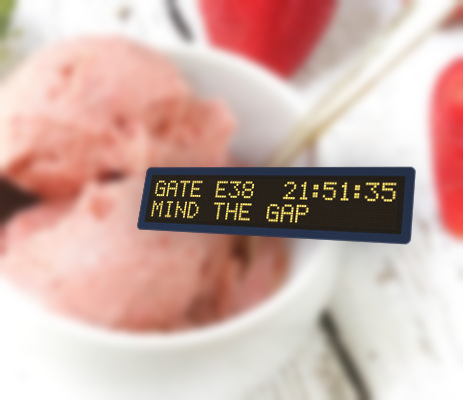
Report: 21:51:35
